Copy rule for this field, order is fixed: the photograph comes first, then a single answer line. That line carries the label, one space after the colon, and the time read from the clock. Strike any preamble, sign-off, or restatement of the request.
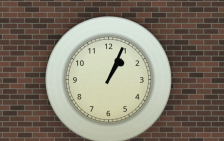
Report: 1:04
